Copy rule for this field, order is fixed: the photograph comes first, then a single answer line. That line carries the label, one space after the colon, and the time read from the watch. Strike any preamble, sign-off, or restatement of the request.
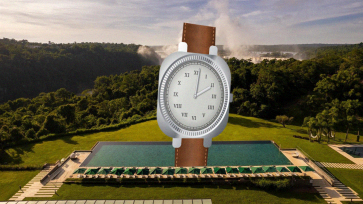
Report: 2:01
